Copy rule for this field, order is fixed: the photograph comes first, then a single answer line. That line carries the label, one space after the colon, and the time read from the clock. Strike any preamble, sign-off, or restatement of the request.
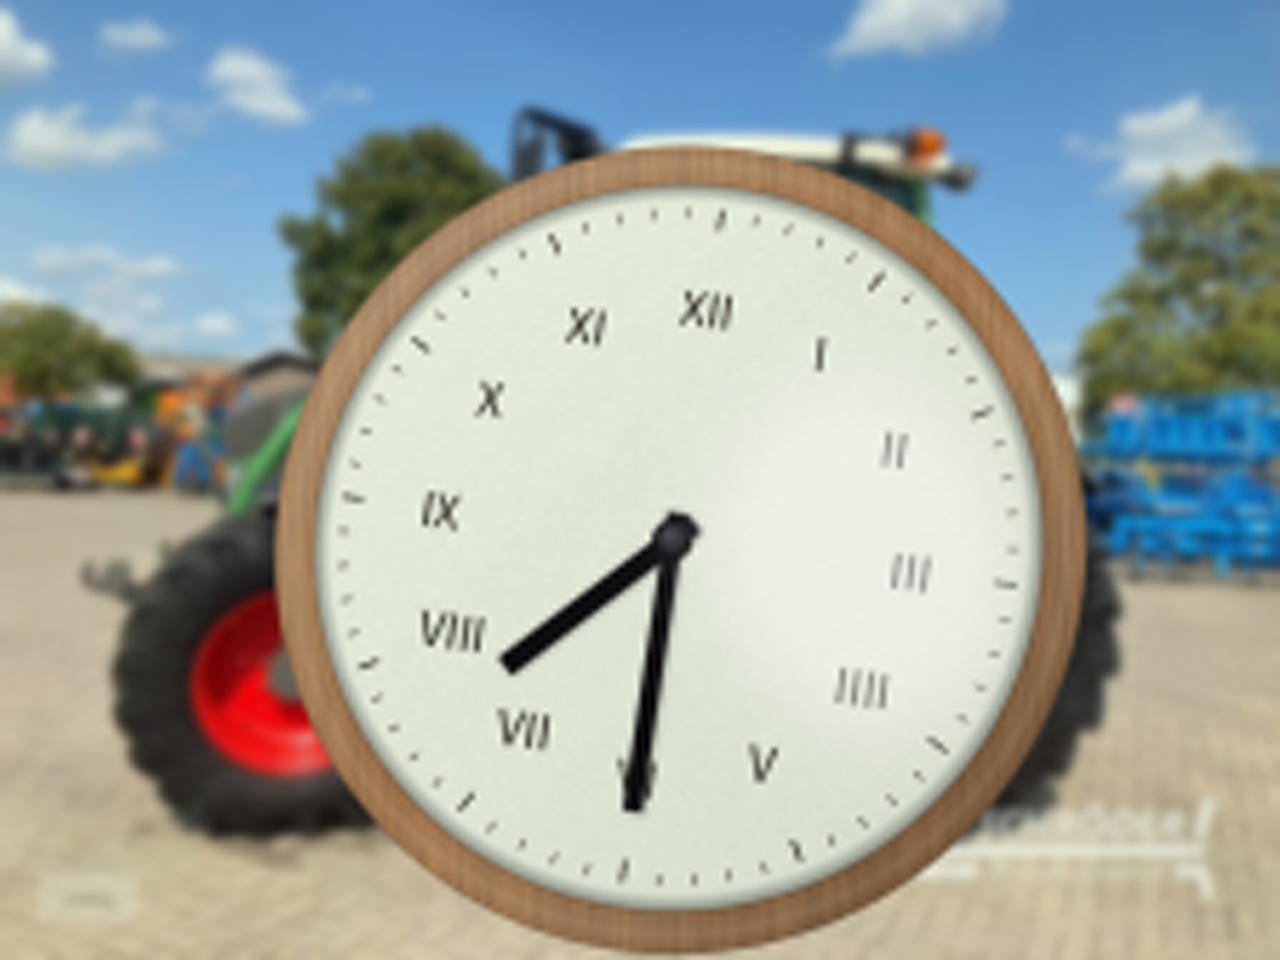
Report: 7:30
